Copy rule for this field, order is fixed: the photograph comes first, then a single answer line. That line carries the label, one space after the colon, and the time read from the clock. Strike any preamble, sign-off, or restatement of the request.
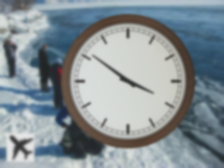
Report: 3:51
